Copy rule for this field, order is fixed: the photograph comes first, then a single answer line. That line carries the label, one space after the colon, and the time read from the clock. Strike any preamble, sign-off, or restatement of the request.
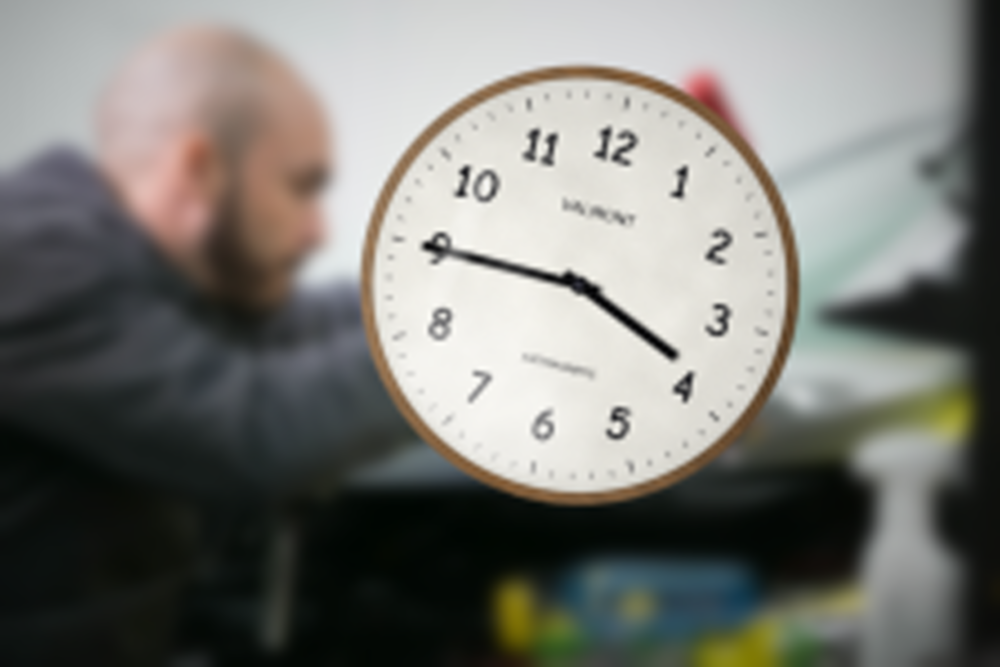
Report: 3:45
